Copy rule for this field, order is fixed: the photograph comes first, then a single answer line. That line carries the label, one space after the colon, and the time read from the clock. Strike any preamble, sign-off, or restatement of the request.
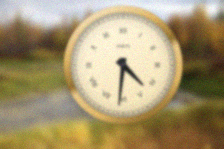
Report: 4:31
